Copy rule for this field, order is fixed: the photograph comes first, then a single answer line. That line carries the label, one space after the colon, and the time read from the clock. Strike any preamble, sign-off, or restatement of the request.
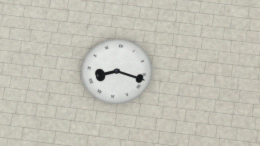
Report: 8:17
